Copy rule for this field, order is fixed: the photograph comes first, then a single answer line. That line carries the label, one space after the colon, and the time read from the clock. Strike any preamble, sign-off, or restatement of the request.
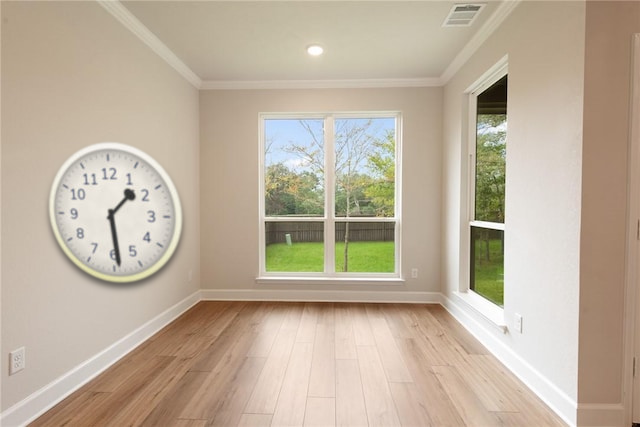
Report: 1:29
